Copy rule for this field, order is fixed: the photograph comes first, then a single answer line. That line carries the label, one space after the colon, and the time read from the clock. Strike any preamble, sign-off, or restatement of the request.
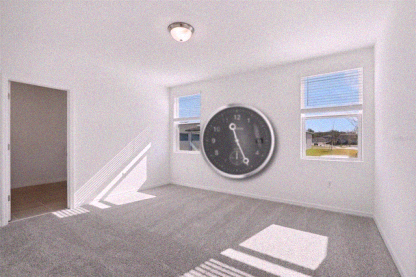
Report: 11:26
